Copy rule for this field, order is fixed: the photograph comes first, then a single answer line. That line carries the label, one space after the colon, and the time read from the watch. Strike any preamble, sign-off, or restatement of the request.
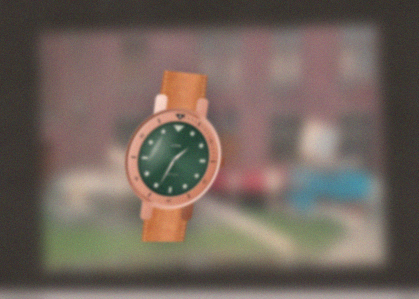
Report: 1:34
